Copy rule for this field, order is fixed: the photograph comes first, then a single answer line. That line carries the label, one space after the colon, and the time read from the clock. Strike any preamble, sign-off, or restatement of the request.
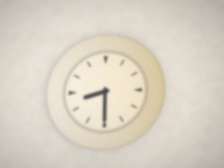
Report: 8:30
